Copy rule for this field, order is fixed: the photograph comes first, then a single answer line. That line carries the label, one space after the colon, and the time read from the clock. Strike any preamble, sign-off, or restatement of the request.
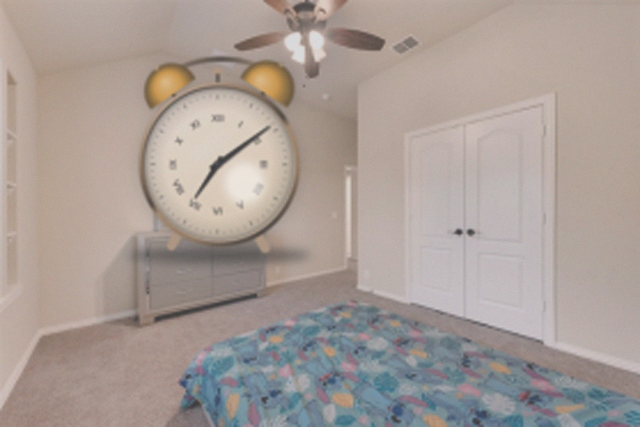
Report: 7:09
